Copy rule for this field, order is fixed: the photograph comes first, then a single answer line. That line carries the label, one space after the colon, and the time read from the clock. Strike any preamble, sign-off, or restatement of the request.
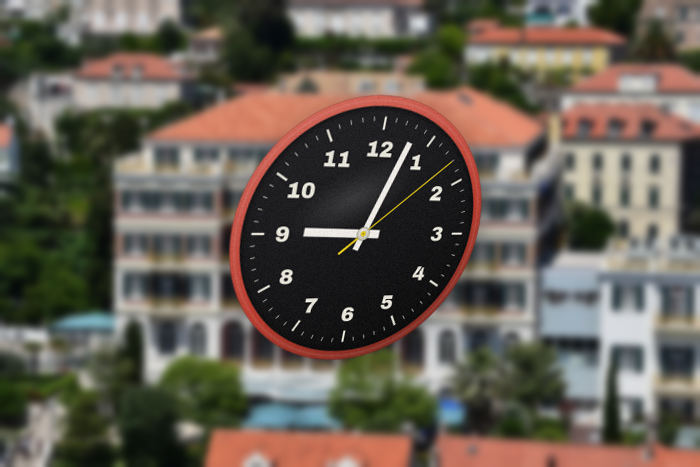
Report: 9:03:08
